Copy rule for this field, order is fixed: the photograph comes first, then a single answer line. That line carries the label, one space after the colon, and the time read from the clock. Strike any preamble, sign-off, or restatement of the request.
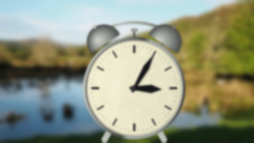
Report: 3:05
